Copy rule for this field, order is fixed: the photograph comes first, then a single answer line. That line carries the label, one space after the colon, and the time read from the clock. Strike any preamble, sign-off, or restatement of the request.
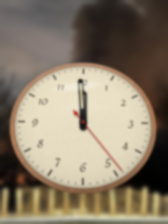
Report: 11:59:24
